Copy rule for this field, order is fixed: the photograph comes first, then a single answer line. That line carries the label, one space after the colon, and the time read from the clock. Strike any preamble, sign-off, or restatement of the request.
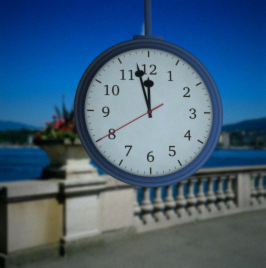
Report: 11:57:40
